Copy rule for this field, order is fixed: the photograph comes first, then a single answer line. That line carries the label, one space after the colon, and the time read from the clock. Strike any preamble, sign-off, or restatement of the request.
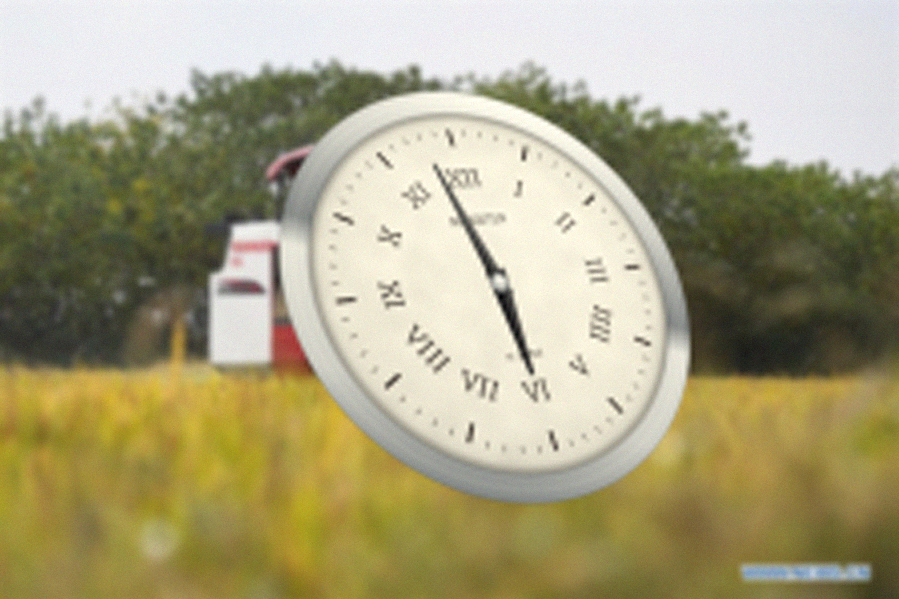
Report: 5:58
